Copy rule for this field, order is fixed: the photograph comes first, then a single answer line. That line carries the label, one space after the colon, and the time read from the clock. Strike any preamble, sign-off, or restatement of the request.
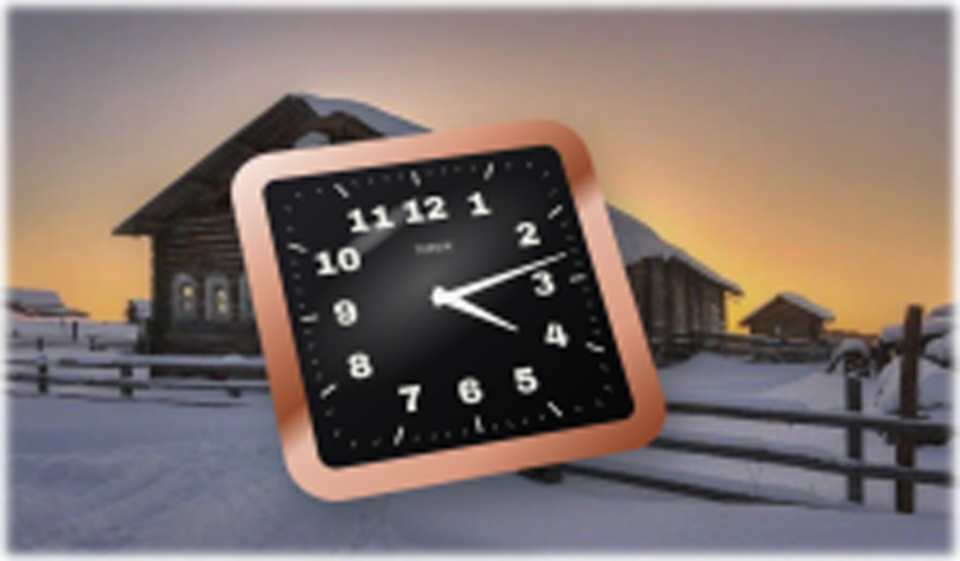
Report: 4:13
